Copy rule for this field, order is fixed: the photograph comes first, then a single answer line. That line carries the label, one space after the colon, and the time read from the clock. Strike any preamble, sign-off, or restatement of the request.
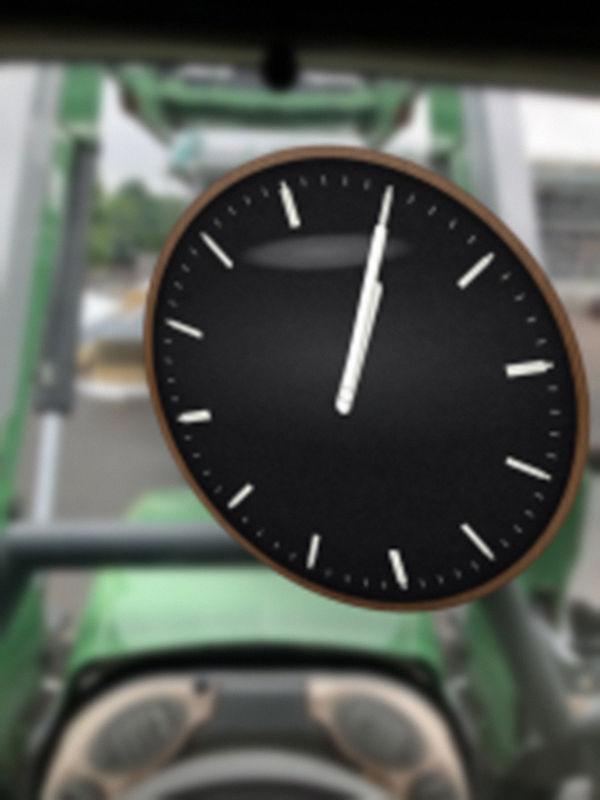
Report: 1:05
